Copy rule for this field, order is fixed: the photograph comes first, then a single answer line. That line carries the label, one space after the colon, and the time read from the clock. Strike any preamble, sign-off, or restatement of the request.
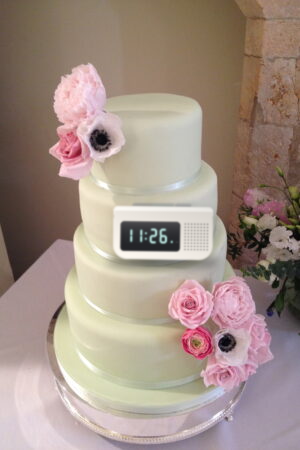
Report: 11:26
